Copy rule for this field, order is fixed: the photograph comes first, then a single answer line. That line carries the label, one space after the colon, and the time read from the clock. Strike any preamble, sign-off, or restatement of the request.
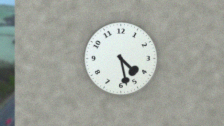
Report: 4:28
